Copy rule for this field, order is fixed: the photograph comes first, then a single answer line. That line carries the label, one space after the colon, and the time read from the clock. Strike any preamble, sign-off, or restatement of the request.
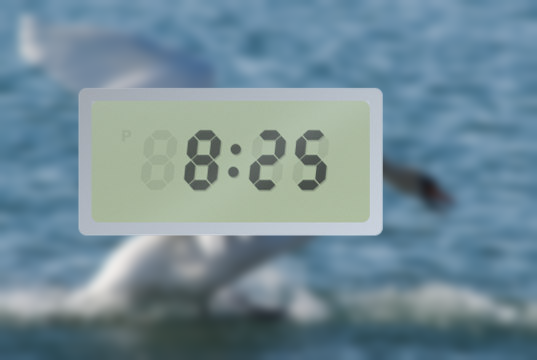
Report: 8:25
